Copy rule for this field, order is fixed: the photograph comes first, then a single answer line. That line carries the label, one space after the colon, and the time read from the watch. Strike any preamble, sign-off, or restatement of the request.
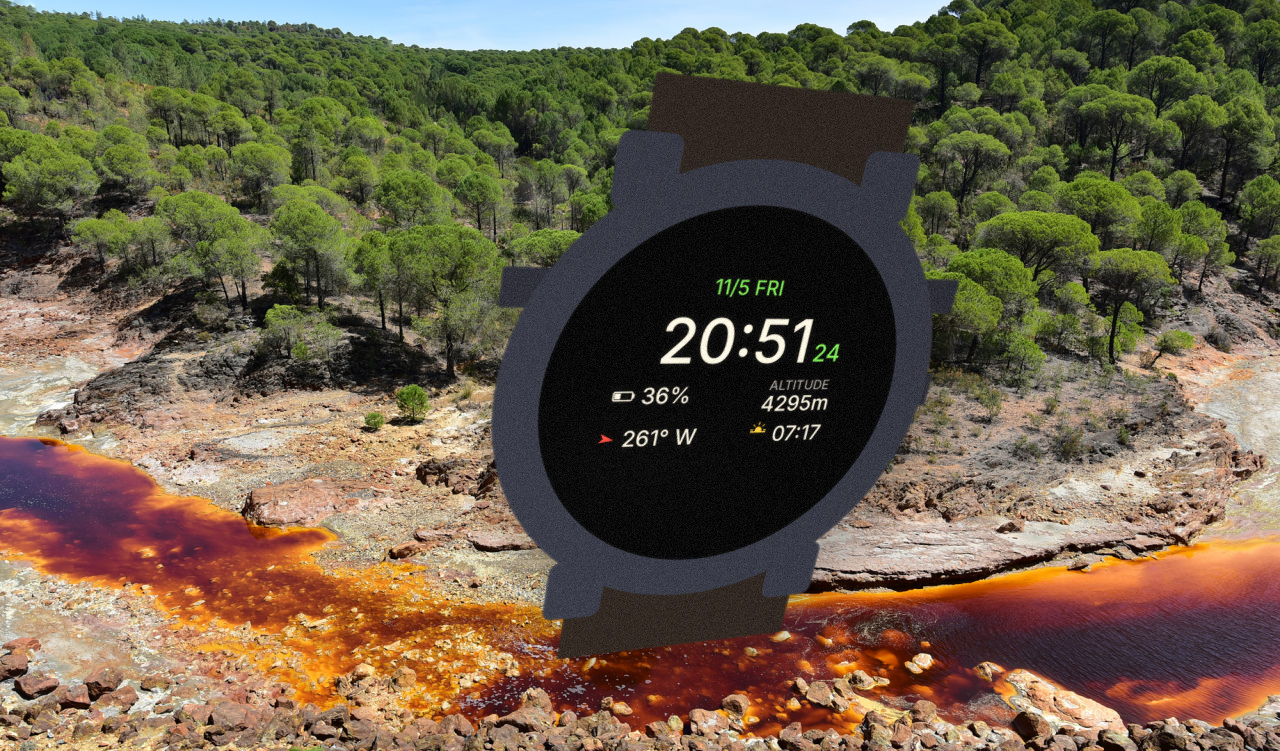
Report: 20:51:24
